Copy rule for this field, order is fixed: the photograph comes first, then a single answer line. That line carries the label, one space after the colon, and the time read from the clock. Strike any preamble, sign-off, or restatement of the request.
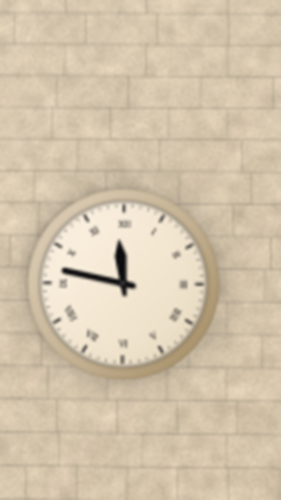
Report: 11:47
